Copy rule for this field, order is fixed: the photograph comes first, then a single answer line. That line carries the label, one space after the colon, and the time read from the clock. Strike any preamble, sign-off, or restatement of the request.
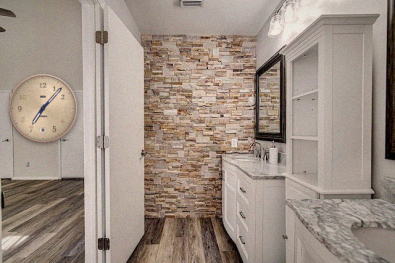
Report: 7:07
